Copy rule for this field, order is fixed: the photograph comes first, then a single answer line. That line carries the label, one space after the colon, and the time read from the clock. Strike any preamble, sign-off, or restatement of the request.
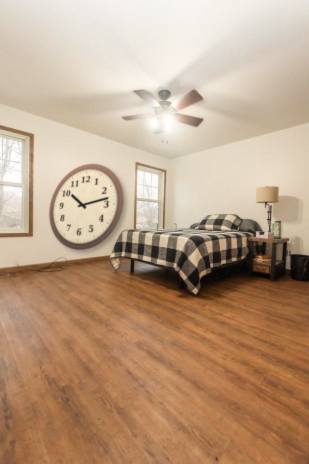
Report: 10:13
